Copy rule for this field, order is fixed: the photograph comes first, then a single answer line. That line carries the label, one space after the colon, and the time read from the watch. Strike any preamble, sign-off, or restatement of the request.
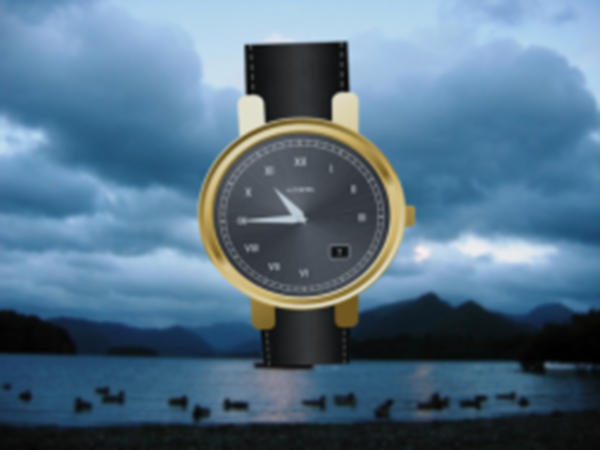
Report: 10:45
